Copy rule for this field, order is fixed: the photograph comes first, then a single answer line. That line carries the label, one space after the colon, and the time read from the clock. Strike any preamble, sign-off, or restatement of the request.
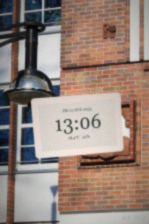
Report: 13:06
